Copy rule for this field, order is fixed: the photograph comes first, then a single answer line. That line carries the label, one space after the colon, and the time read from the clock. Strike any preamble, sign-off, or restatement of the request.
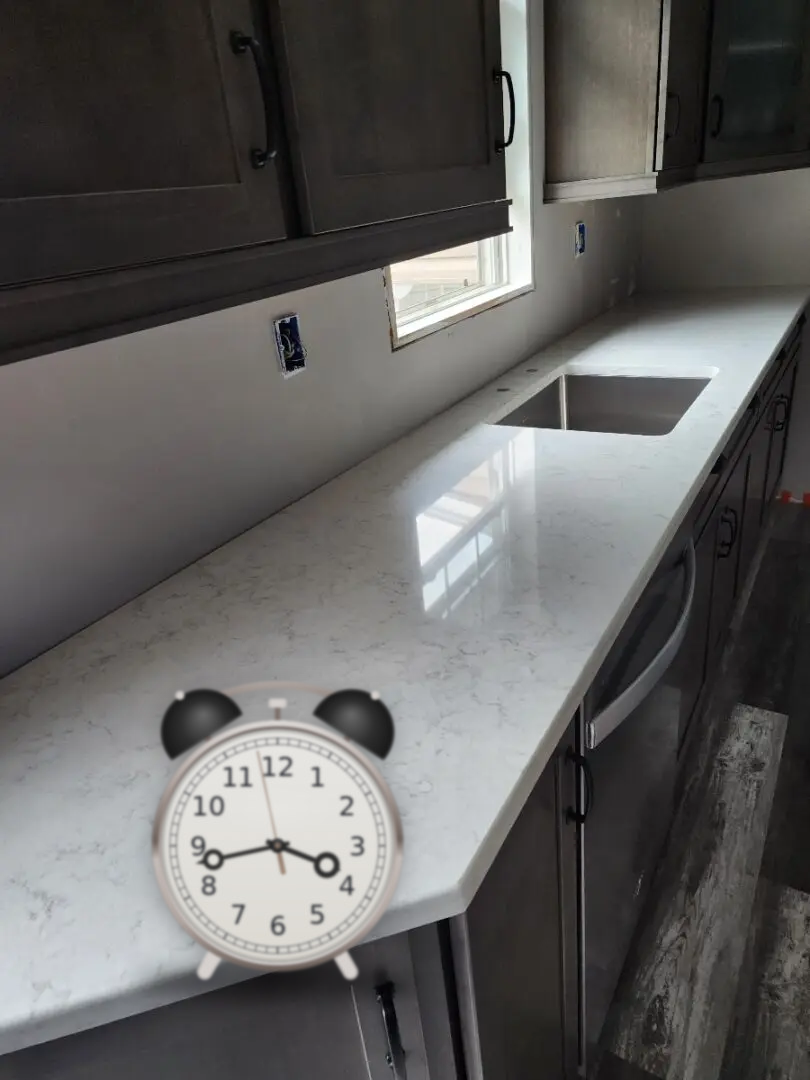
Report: 3:42:58
